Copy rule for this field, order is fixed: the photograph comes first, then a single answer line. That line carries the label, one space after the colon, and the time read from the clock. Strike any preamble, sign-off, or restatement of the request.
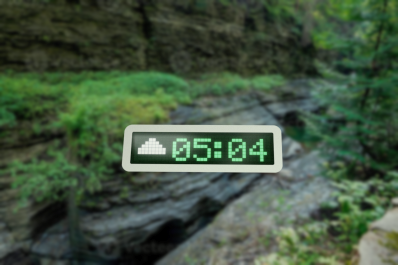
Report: 5:04
